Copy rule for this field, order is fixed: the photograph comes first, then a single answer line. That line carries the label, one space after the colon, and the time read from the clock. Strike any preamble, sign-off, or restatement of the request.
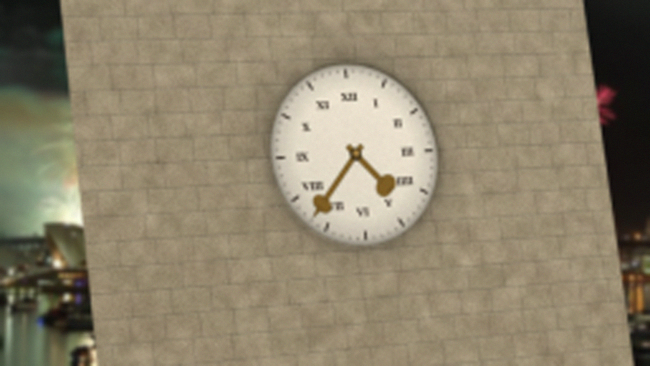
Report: 4:37
